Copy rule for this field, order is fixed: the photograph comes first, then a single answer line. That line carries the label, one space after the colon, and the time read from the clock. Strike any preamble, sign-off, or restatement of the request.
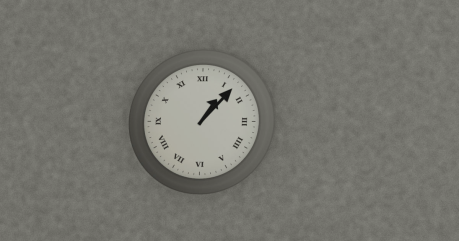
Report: 1:07
